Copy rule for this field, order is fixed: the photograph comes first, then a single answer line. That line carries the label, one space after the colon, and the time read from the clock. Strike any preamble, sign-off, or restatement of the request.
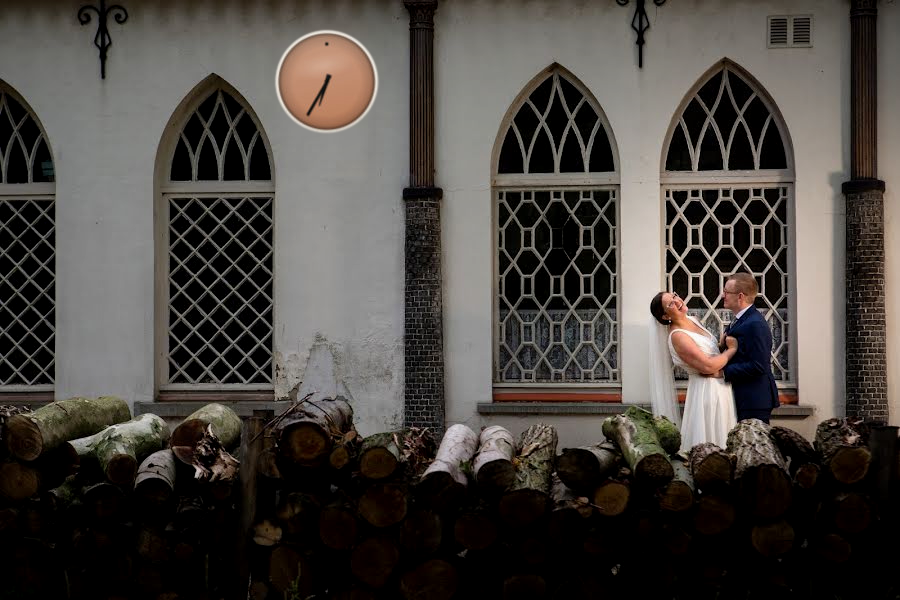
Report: 6:35
